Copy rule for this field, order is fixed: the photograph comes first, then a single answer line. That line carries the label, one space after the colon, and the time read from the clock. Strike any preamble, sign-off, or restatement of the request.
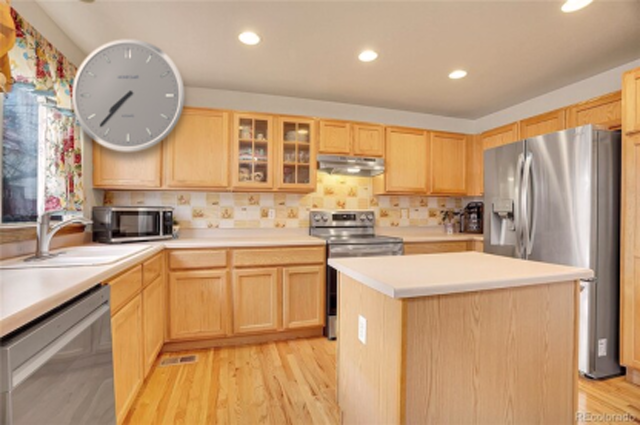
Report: 7:37
